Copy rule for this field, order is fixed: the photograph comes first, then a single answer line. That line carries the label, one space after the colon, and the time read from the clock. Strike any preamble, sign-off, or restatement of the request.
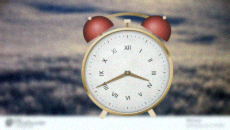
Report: 3:41
